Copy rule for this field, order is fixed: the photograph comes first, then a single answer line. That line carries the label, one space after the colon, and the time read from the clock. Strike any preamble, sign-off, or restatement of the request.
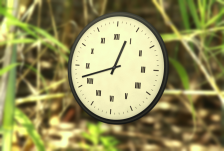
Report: 12:42
